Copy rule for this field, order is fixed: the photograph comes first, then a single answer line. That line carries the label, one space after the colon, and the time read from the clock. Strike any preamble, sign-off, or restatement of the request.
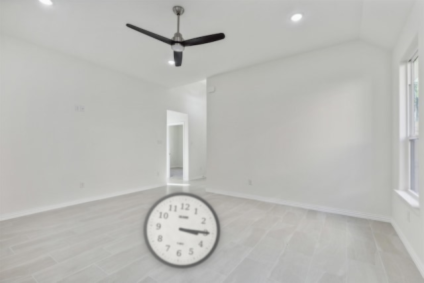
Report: 3:15
